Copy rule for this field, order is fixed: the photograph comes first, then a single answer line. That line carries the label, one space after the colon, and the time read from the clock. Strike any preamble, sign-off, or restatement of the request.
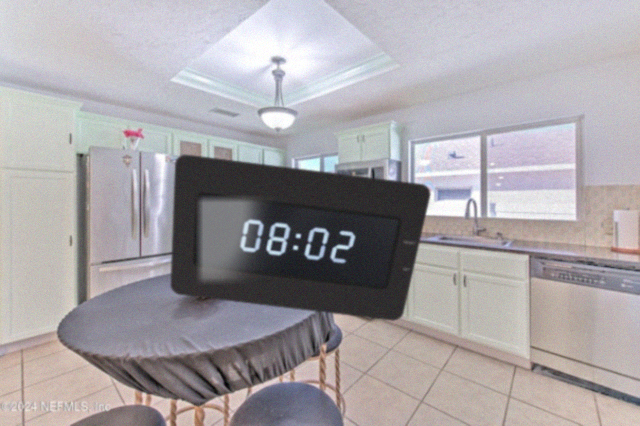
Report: 8:02
